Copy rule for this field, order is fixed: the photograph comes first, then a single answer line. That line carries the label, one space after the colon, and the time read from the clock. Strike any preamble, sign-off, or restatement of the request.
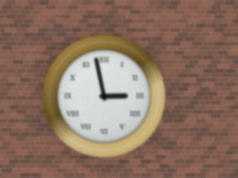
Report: 2:58
